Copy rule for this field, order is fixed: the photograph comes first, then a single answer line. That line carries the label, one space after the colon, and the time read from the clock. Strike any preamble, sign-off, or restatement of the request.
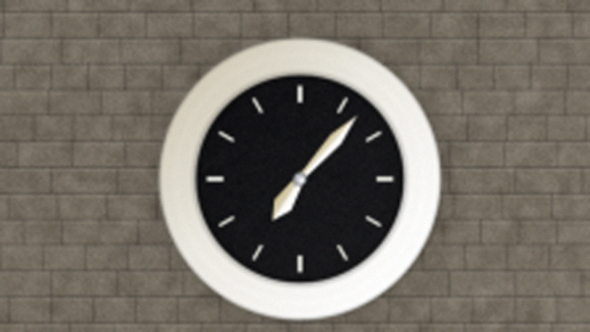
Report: 7:07
